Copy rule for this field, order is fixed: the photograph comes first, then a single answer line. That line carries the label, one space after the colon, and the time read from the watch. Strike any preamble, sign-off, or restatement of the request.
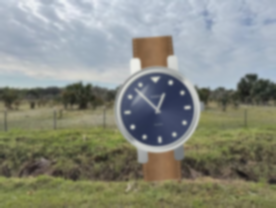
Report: 12:53
